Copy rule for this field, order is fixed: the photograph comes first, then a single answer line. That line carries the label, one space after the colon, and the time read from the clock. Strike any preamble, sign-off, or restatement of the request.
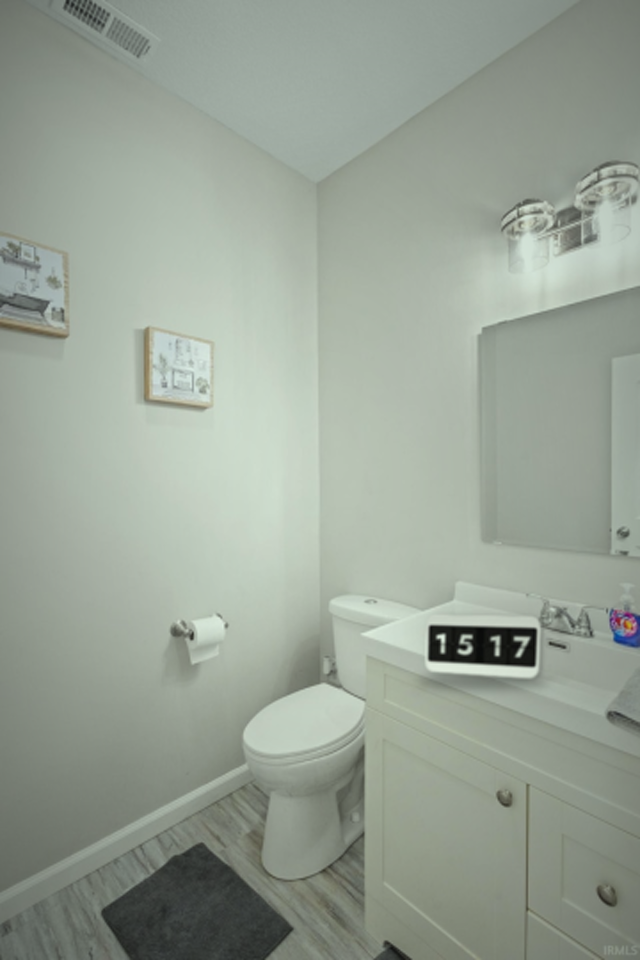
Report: 15:17
